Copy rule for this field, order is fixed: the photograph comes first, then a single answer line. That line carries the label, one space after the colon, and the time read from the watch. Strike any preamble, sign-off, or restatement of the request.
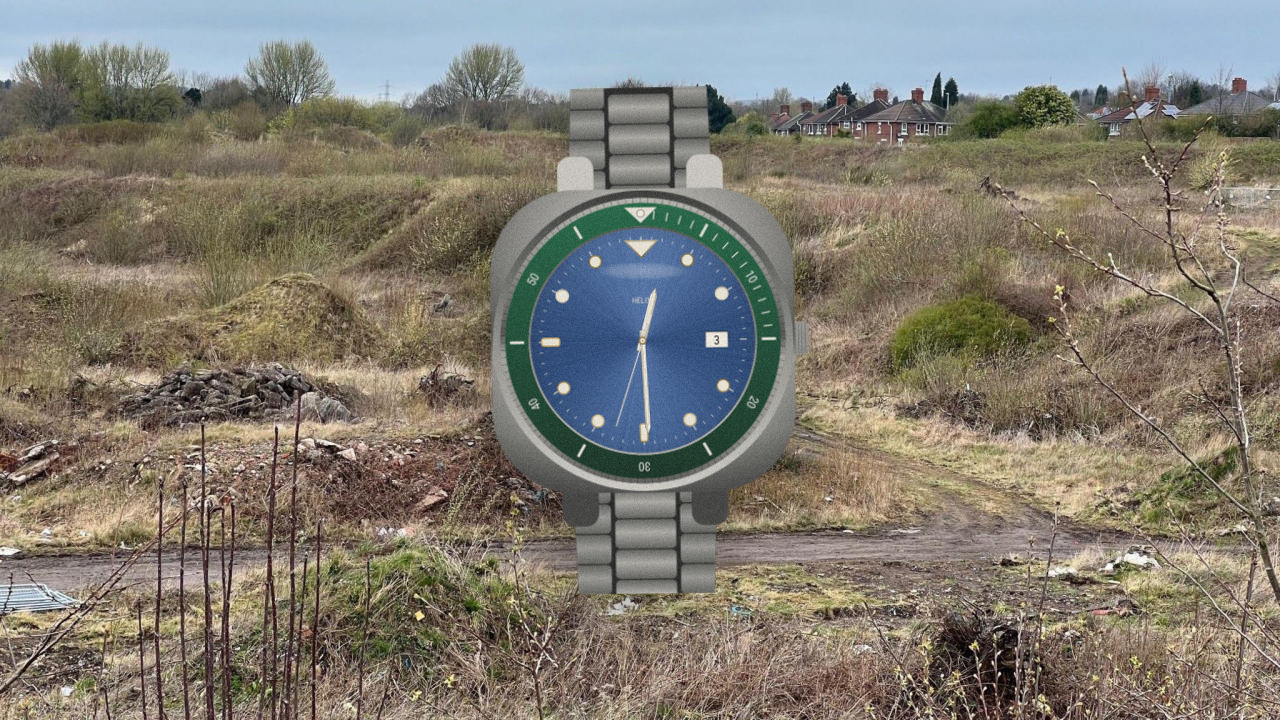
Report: 12:29:33
